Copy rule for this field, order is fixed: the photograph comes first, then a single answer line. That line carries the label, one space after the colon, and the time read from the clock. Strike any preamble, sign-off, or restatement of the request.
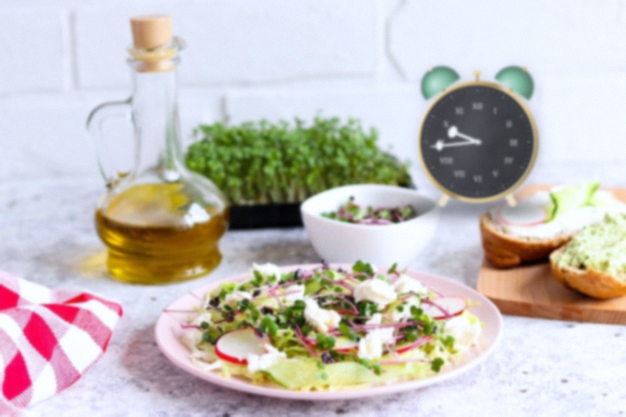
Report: 9:44
